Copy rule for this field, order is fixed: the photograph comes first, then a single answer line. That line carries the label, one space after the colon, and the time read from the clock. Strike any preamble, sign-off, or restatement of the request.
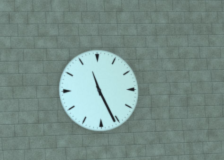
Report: 11:26
